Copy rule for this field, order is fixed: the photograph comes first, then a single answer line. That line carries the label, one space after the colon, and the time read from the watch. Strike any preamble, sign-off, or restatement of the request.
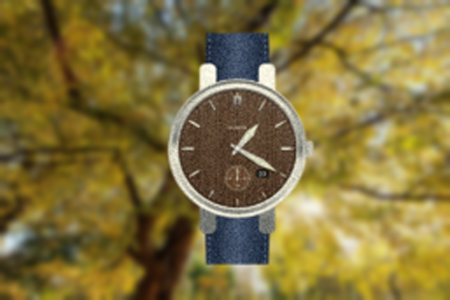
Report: 1:20
